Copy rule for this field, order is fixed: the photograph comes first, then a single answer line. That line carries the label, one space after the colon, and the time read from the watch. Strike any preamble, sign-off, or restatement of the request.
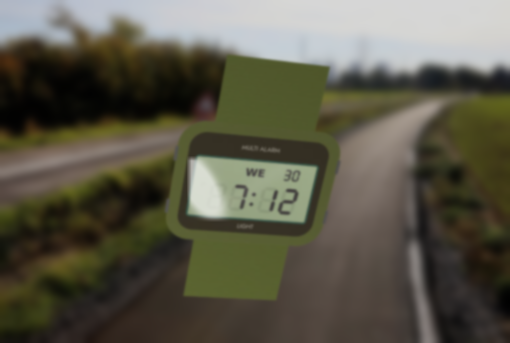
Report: 7:12
